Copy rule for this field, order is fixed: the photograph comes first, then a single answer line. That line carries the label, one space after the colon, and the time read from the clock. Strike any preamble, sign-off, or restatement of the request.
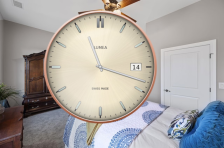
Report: 11:18
